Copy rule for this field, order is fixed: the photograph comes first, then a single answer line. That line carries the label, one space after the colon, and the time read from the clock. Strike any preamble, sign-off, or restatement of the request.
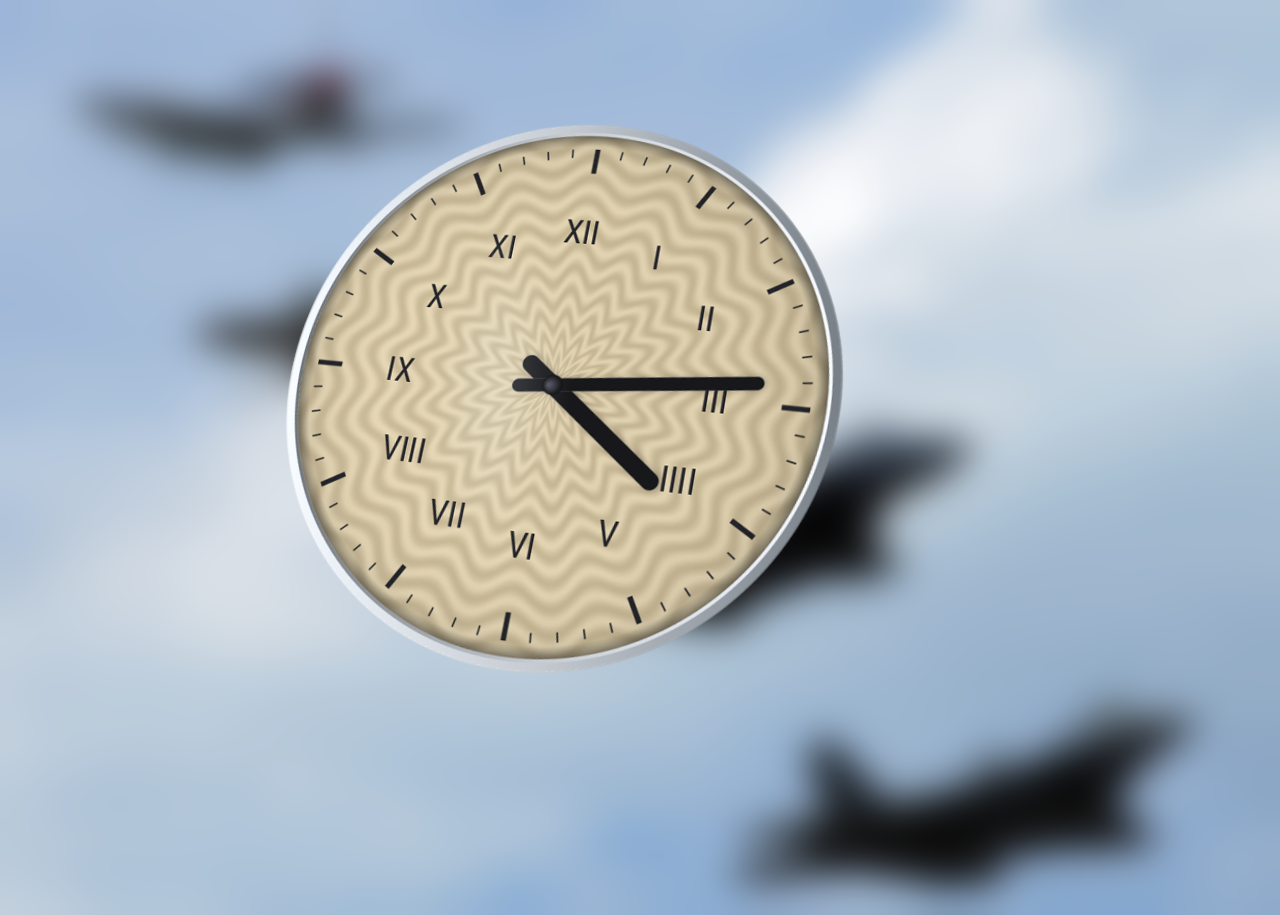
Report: 4:14
